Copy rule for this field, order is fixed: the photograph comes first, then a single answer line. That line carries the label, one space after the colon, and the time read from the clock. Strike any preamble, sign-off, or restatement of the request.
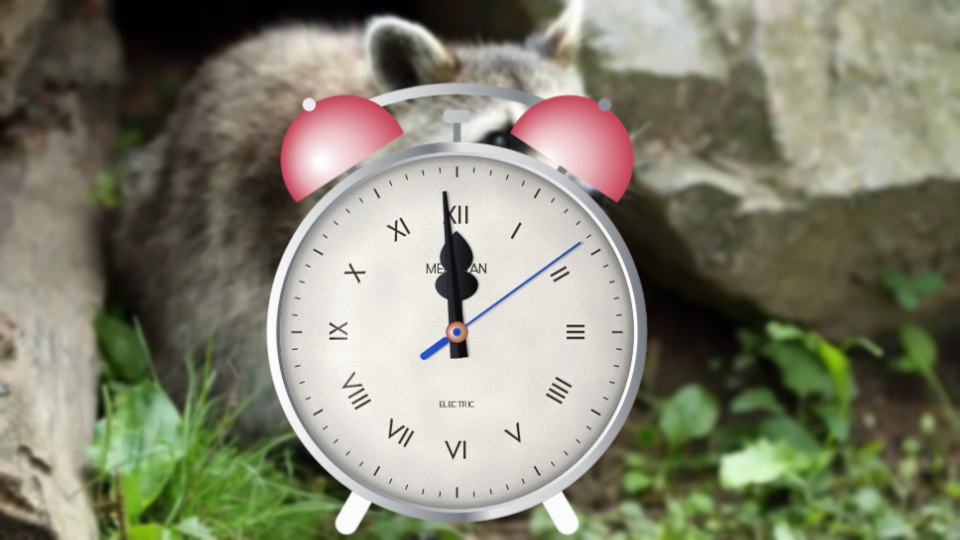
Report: 11:59:09
